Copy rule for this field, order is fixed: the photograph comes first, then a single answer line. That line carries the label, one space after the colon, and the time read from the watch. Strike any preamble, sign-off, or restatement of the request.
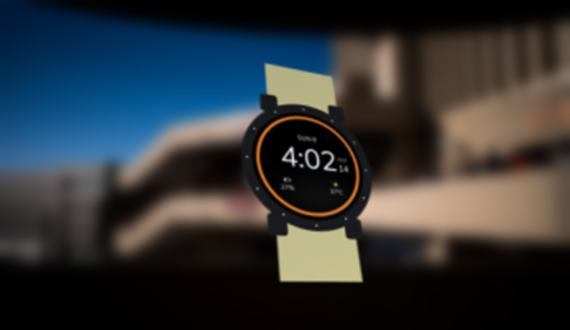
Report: 4:02
